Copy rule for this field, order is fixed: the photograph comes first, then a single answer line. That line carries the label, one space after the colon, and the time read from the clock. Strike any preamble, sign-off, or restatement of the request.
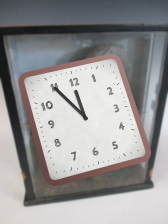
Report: 11:55
